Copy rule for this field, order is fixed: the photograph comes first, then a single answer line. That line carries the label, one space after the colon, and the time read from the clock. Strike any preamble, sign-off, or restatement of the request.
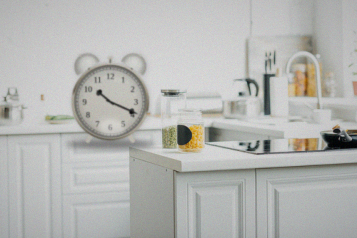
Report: 10:19
